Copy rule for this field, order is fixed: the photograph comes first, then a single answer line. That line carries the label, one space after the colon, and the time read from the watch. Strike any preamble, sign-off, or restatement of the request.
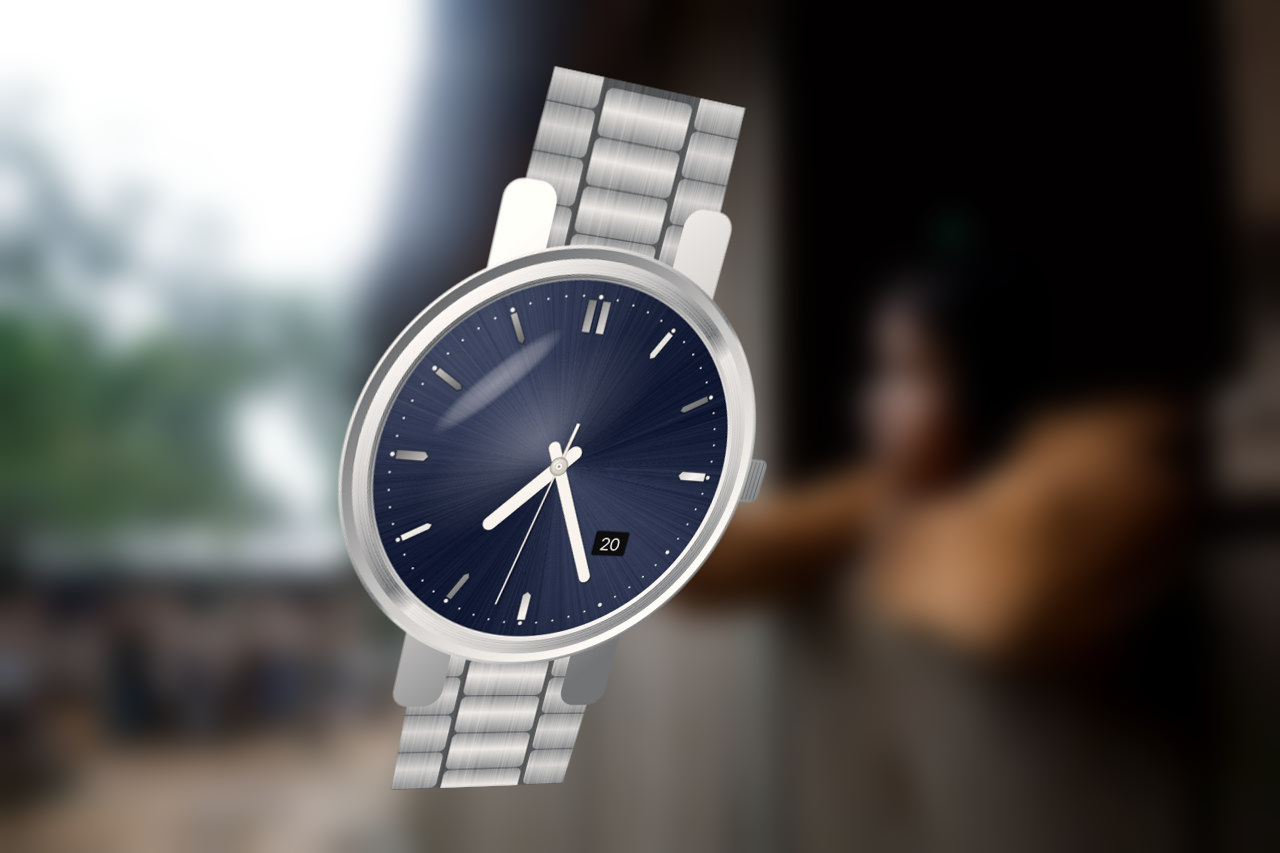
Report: 7:25:32
